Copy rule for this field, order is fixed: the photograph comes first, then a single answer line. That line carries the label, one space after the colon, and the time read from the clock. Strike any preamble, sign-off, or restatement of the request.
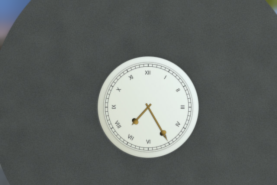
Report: 7:25
